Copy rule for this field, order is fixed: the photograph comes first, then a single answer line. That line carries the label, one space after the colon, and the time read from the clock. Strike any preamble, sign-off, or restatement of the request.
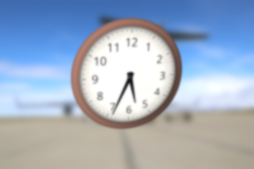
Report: 5:34
